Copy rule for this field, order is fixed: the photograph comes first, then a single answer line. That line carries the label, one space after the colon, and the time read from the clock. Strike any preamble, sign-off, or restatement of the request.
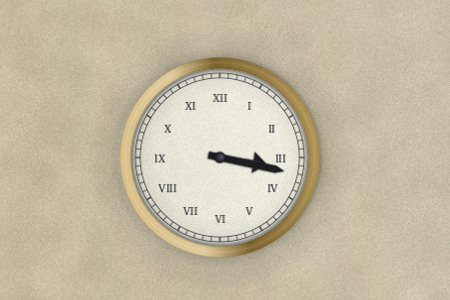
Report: 3:17
